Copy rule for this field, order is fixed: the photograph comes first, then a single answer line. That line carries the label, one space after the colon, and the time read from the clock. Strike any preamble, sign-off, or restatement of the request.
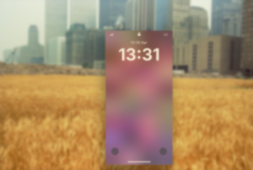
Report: 13:31
